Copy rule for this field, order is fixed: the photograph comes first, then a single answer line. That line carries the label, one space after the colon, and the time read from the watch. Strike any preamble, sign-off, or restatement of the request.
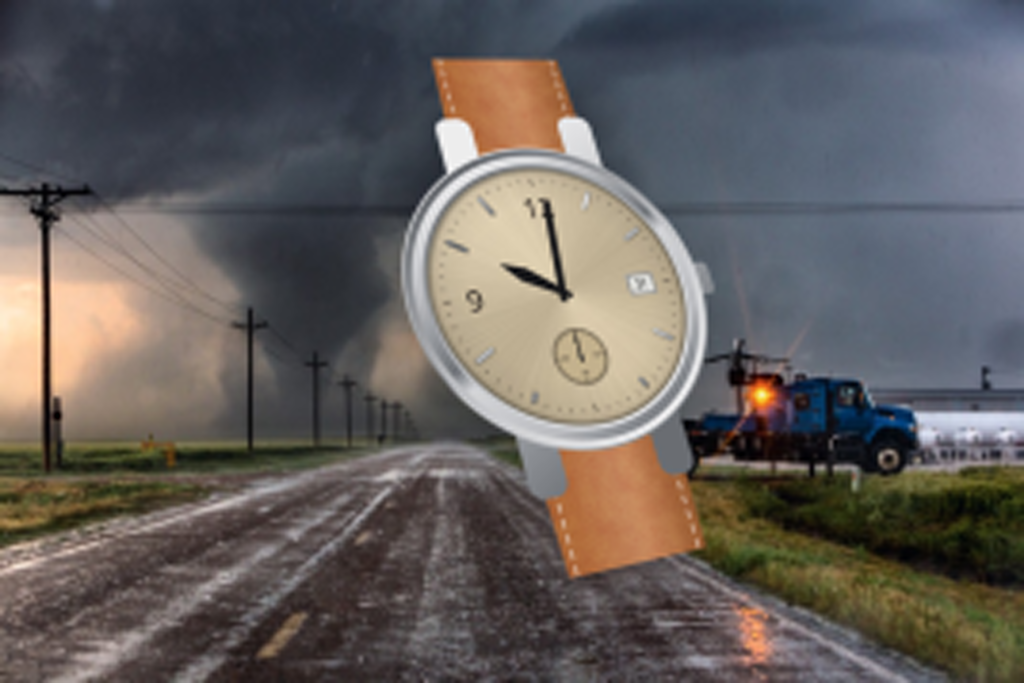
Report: 10:01
